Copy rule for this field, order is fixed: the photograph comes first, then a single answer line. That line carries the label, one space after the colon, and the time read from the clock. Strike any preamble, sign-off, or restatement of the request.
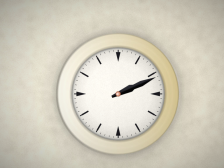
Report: 2:11
